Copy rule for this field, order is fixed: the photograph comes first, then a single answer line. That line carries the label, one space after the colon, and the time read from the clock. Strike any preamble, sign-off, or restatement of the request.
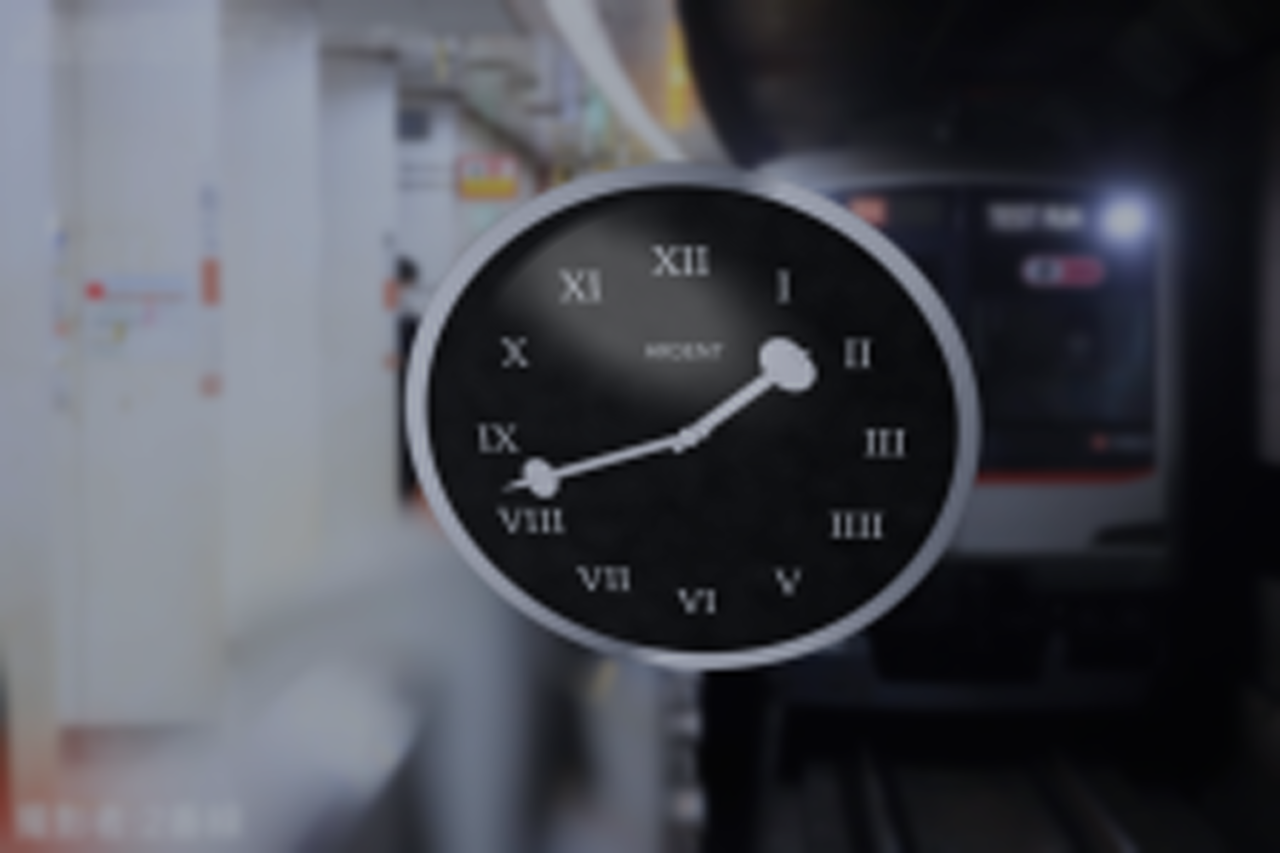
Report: 1:42
